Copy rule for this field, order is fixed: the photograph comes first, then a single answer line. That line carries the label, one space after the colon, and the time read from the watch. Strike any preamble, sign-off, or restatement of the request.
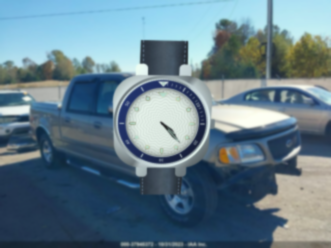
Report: 4:23
